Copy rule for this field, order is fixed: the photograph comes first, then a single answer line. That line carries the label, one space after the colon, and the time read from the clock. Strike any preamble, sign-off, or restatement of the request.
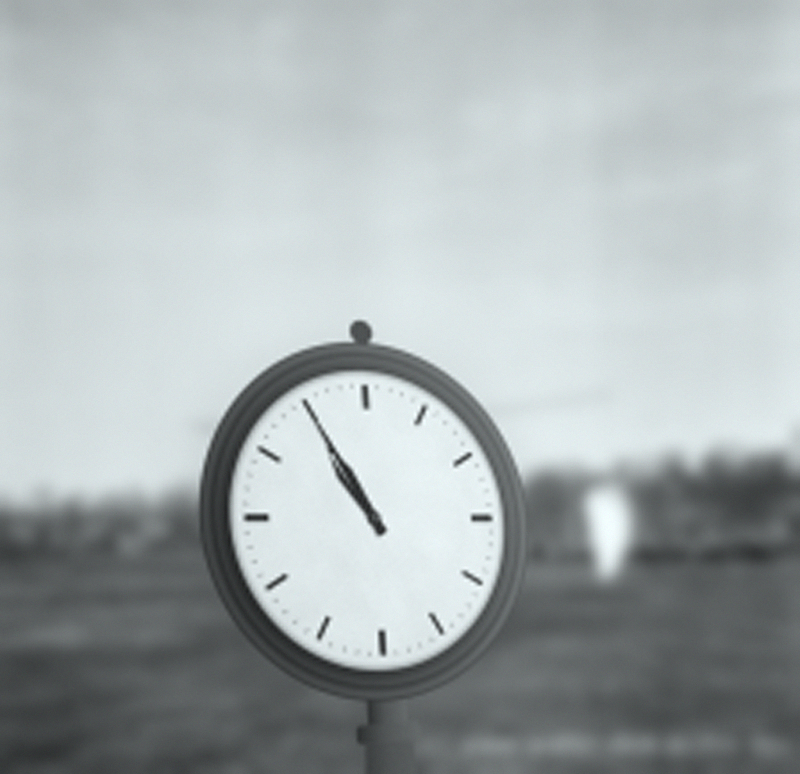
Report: 10:55
